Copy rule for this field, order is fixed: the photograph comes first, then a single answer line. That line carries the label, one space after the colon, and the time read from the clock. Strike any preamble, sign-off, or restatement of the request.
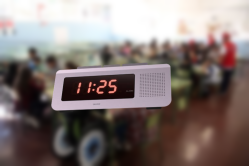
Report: 11:25
